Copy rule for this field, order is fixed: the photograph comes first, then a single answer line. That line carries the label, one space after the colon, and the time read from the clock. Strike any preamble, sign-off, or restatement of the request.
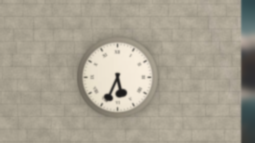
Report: 5:34
